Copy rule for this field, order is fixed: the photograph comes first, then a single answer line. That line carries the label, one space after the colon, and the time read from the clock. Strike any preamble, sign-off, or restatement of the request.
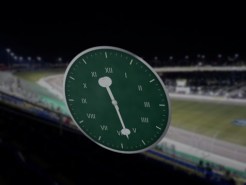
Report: 11:28
